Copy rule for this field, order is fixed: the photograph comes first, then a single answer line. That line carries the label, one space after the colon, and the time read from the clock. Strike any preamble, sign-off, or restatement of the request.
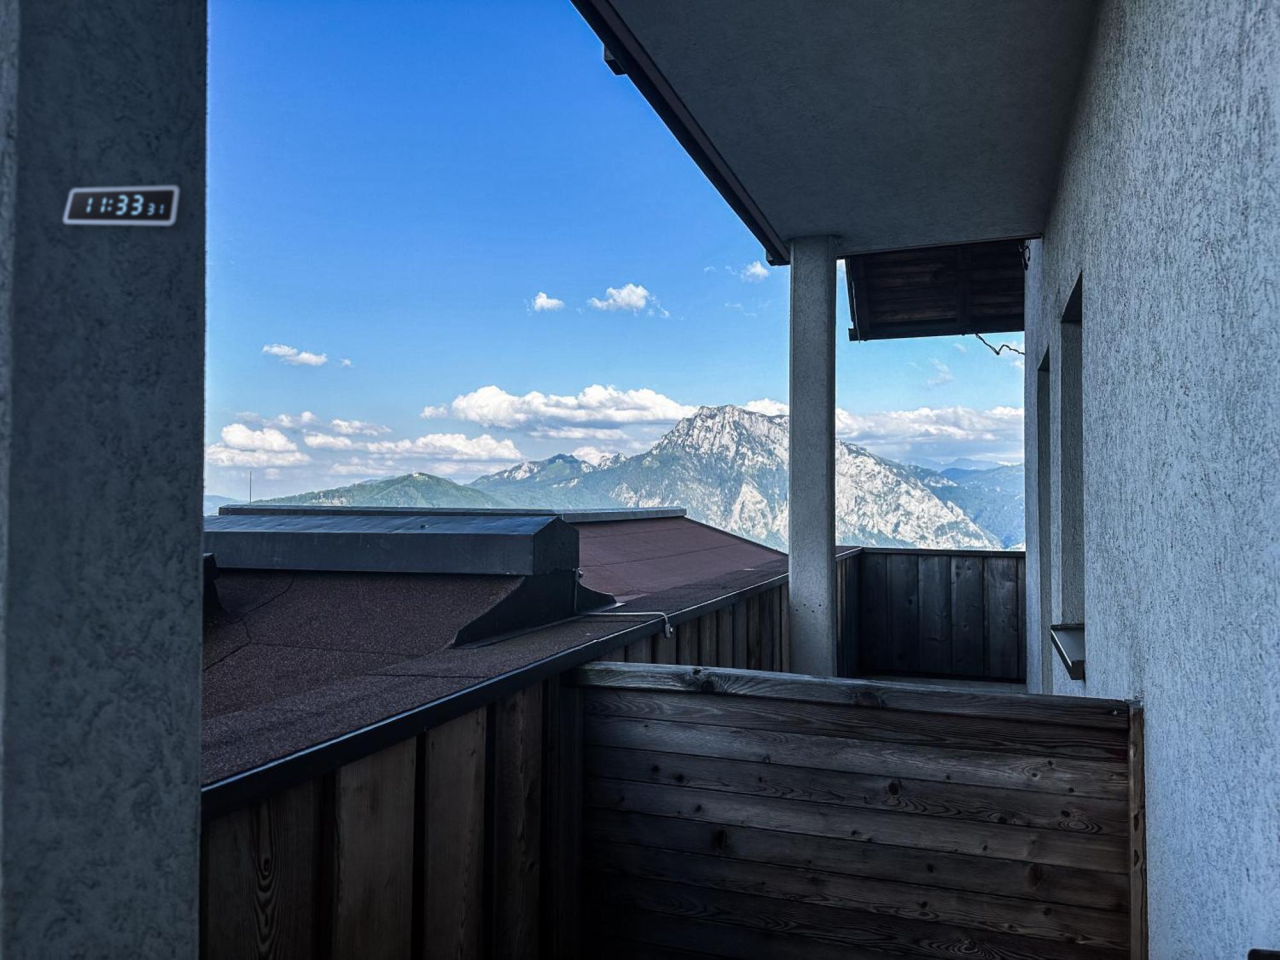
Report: 11:33
